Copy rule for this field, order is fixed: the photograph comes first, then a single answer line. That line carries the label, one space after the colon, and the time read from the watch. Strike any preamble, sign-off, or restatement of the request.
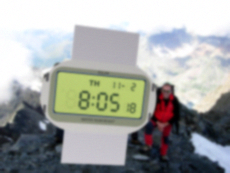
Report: 8:05
